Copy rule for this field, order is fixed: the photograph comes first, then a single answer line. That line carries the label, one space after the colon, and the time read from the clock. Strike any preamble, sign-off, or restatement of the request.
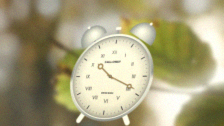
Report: 10:19
